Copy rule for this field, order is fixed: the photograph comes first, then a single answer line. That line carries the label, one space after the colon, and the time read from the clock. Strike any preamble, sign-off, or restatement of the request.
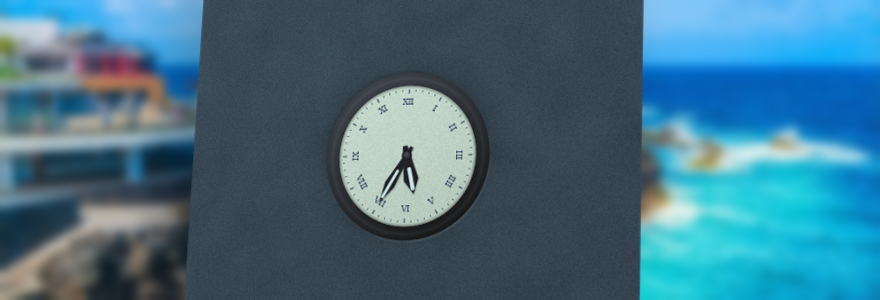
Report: 5:35
